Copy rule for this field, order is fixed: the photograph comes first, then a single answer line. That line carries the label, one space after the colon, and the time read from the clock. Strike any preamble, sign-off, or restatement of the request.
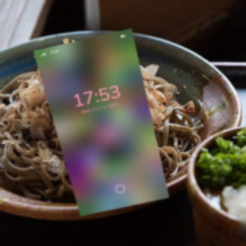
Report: 17:53
